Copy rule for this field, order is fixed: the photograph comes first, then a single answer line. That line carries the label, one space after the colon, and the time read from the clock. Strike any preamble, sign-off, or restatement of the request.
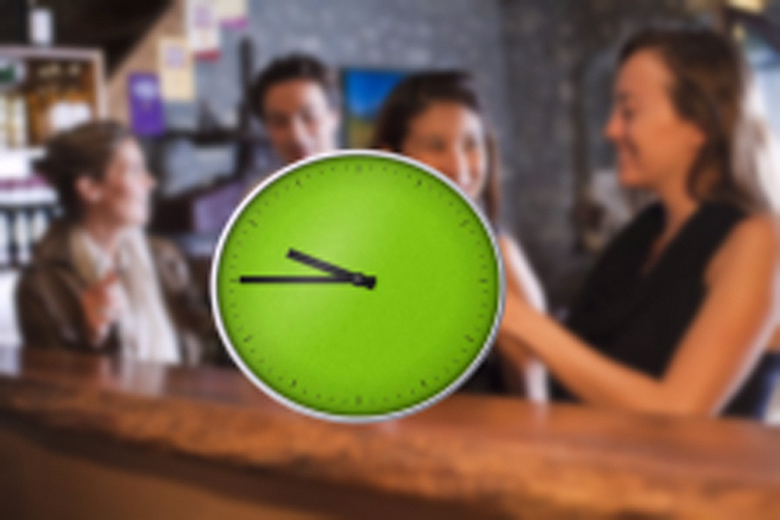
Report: 9:45
